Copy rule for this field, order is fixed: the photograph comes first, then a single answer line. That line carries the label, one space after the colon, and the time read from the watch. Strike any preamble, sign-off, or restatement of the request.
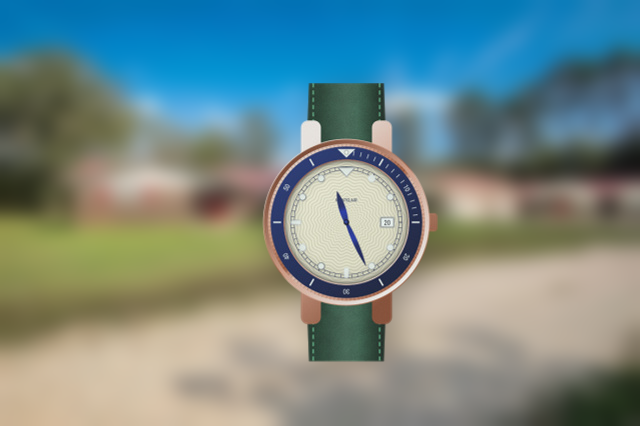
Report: 11:26
